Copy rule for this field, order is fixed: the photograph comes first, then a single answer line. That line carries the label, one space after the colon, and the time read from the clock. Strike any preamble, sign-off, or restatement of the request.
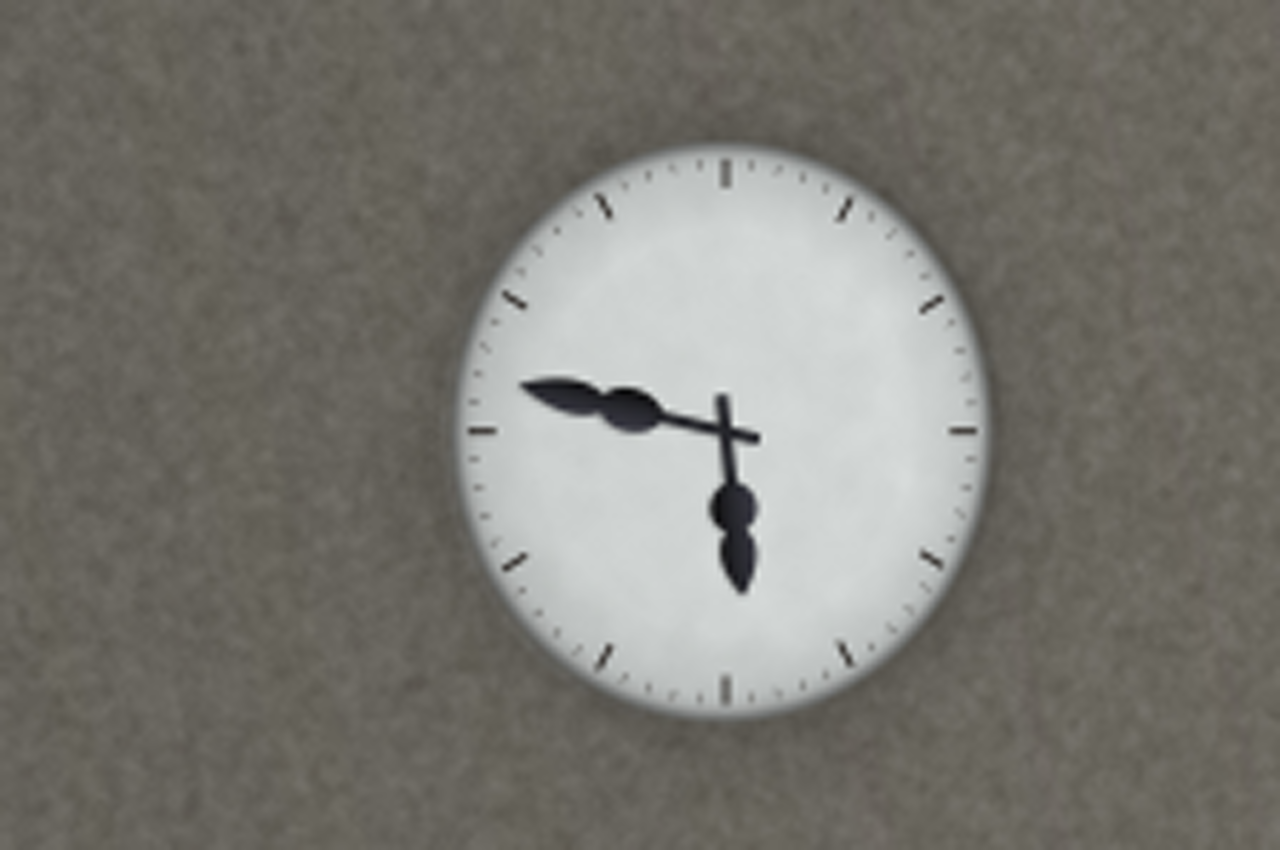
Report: 5:47
